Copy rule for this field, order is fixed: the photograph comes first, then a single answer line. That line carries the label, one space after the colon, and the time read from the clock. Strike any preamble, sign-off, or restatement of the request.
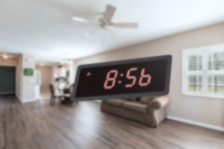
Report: 8:56
